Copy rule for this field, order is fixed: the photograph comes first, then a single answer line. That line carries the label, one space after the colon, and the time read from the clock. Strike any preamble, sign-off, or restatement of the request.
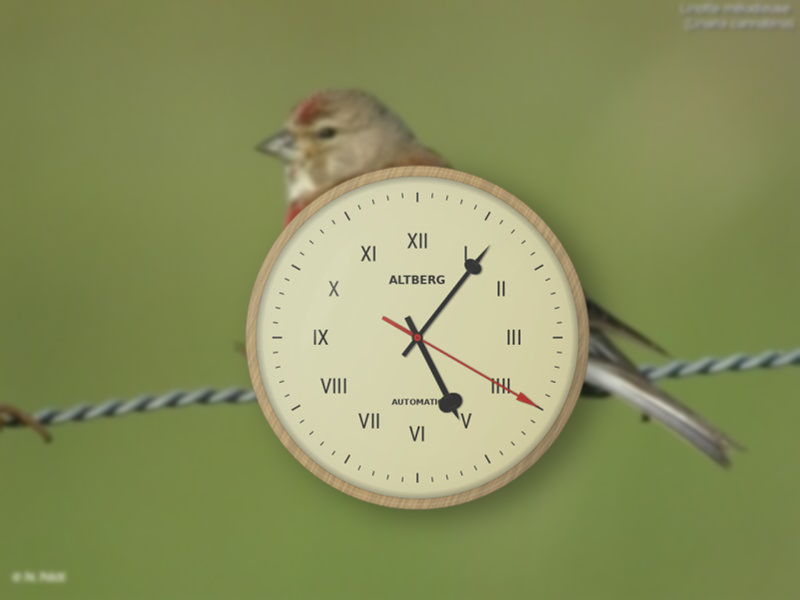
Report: 5:06:20
